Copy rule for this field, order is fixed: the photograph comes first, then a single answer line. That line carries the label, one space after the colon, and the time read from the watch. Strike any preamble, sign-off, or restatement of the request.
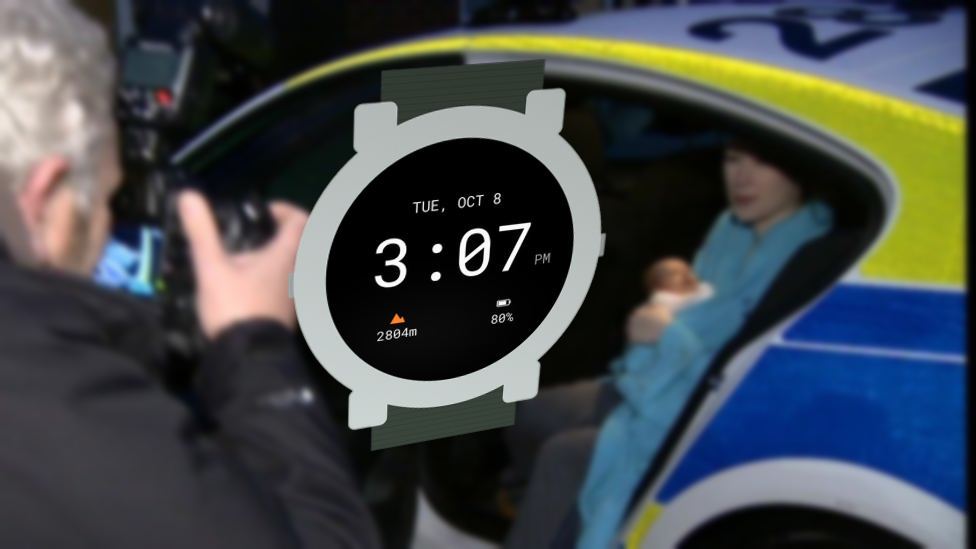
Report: 3:07
